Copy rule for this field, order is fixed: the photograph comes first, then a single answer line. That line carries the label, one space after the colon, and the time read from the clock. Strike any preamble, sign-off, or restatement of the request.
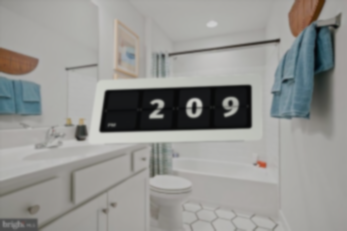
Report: 2:09
